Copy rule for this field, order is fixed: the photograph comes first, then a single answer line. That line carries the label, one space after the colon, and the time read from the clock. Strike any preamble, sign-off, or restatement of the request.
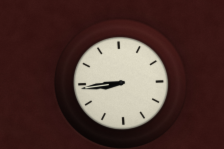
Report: 8:44
